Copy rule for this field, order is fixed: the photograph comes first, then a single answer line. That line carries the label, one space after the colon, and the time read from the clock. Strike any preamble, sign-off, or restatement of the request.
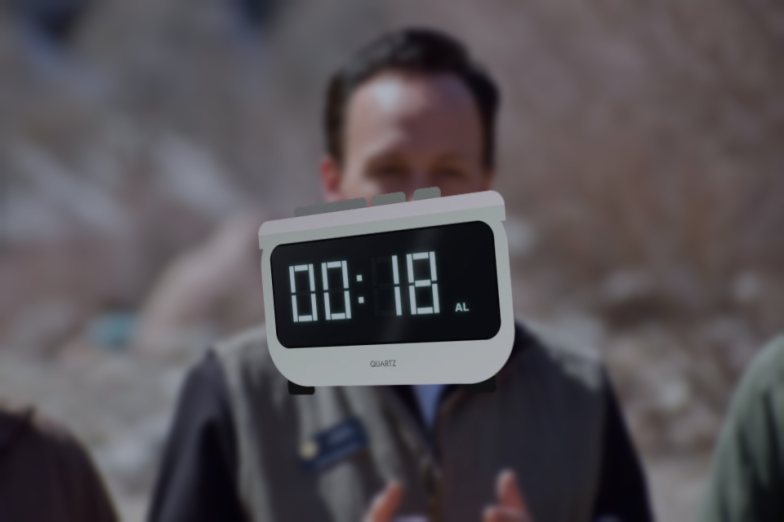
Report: 0:18
